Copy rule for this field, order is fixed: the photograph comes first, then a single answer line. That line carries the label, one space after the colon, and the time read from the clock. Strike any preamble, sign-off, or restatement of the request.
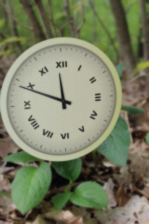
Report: 11:49
